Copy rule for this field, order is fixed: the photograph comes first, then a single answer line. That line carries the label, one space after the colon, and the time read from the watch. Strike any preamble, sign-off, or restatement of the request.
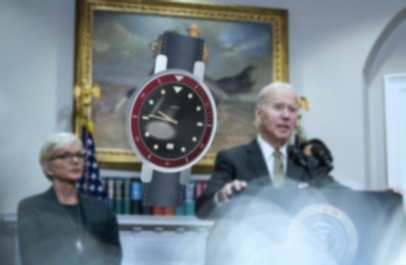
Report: 9:46
